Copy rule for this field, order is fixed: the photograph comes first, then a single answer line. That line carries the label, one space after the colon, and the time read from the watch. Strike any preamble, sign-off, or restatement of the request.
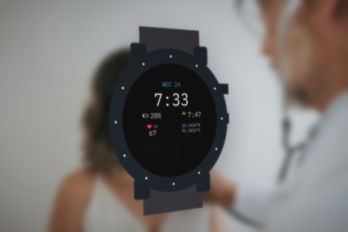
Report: 7:33
